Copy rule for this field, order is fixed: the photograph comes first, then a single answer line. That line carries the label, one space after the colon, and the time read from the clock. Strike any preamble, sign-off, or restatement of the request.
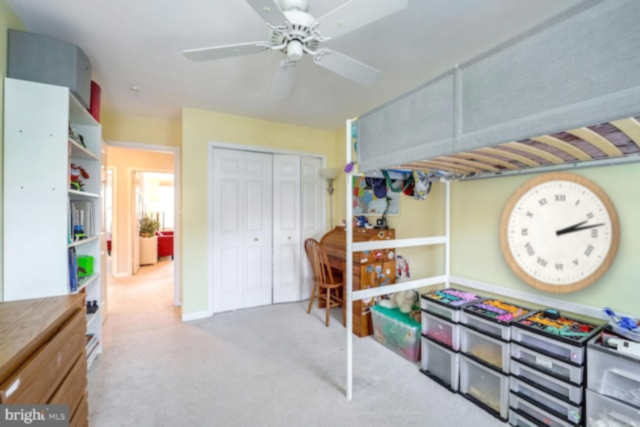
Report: 2:13
